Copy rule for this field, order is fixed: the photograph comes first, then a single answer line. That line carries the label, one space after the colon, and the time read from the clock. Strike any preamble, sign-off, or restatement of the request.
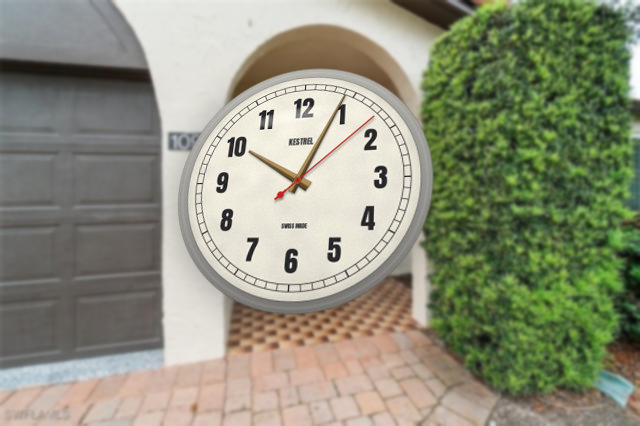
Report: 10:04:08
